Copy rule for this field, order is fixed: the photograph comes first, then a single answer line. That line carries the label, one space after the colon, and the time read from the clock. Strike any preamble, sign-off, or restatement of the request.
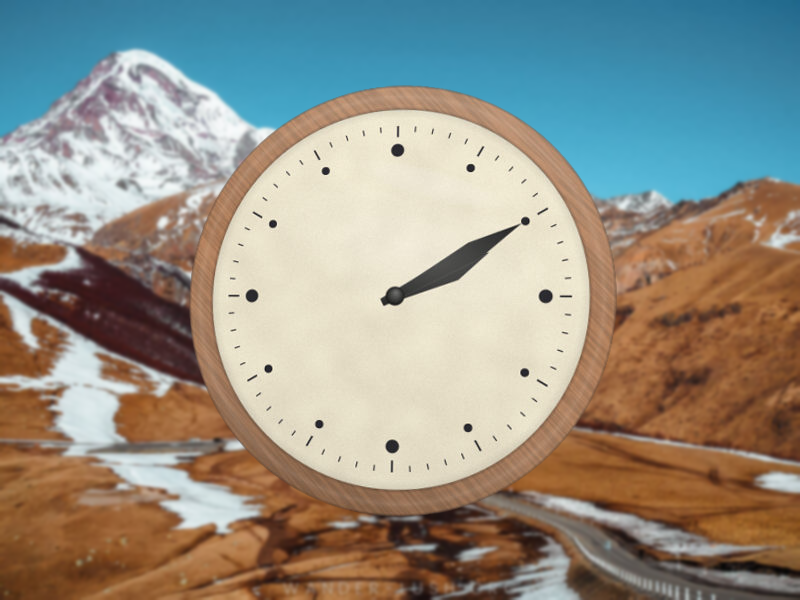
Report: 2:10
